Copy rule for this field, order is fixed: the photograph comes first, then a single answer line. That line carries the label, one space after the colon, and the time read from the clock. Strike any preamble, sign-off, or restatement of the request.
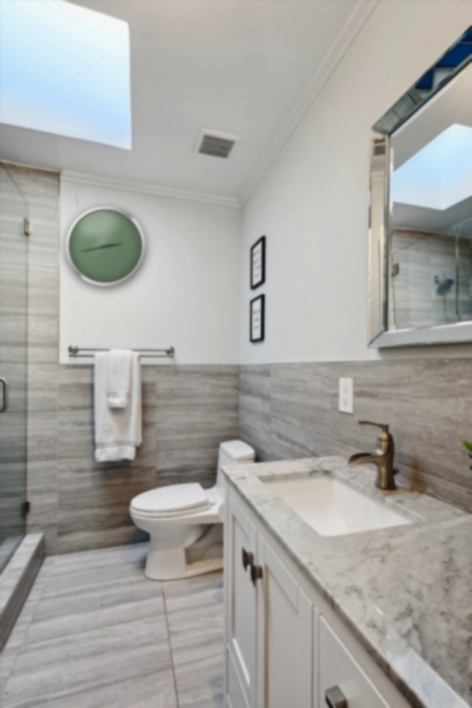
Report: 2:43
